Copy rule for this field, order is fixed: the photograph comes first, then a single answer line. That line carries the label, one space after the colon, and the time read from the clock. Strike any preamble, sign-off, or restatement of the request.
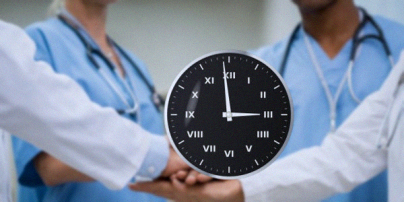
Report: 2:59
